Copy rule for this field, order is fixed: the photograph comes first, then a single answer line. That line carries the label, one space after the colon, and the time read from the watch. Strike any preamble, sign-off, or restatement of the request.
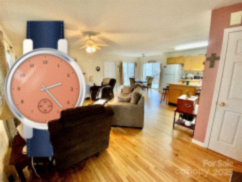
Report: 2:23
